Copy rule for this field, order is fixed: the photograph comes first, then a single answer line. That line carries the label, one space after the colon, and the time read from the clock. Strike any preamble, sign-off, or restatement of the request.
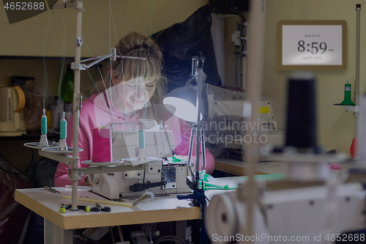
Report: 8:59
